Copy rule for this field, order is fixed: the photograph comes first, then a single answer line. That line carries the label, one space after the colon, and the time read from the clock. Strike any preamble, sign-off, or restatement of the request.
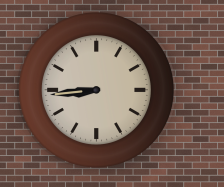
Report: 8:44
